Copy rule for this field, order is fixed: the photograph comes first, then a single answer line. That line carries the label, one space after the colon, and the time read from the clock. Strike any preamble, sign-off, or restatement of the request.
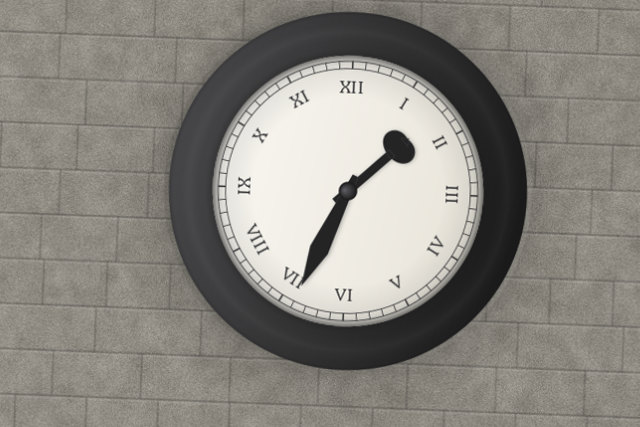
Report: 1:34
